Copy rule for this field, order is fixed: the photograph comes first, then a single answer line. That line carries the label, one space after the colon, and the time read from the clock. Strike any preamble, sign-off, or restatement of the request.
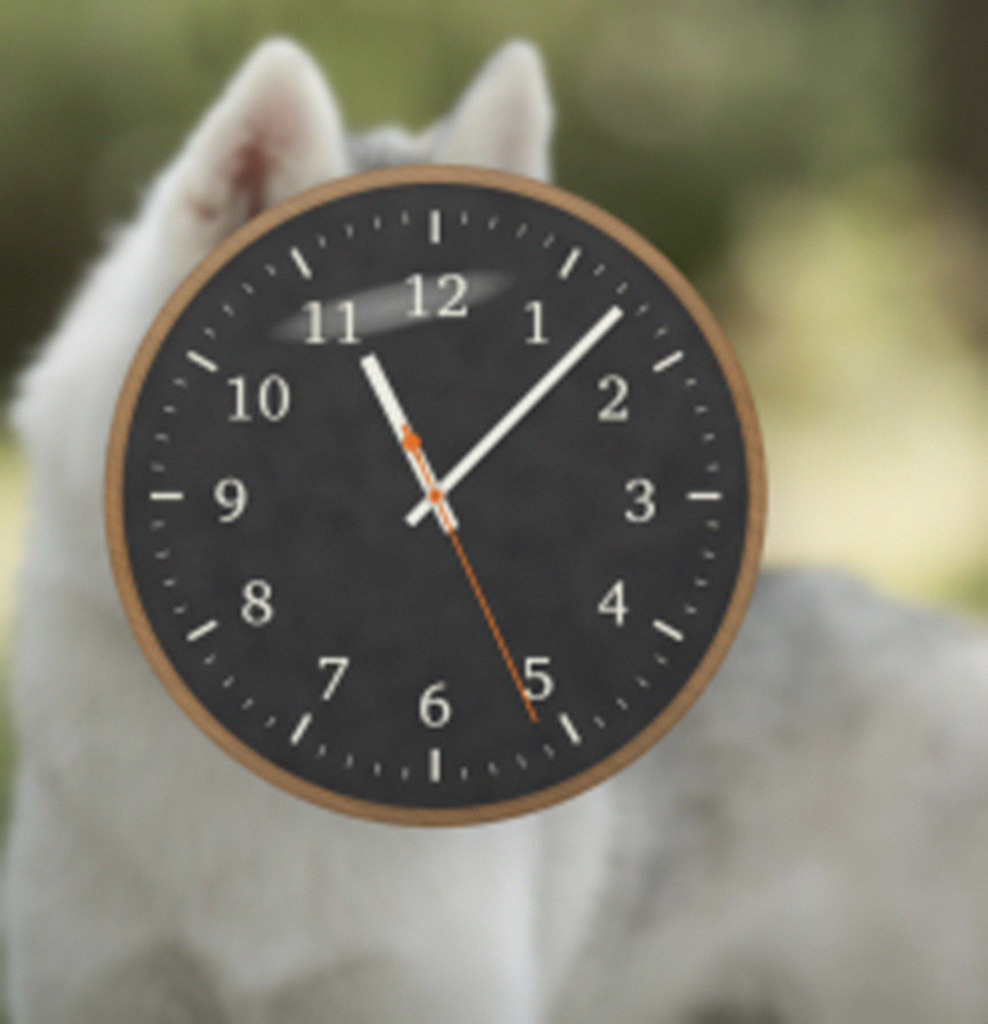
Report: 11:07:26
